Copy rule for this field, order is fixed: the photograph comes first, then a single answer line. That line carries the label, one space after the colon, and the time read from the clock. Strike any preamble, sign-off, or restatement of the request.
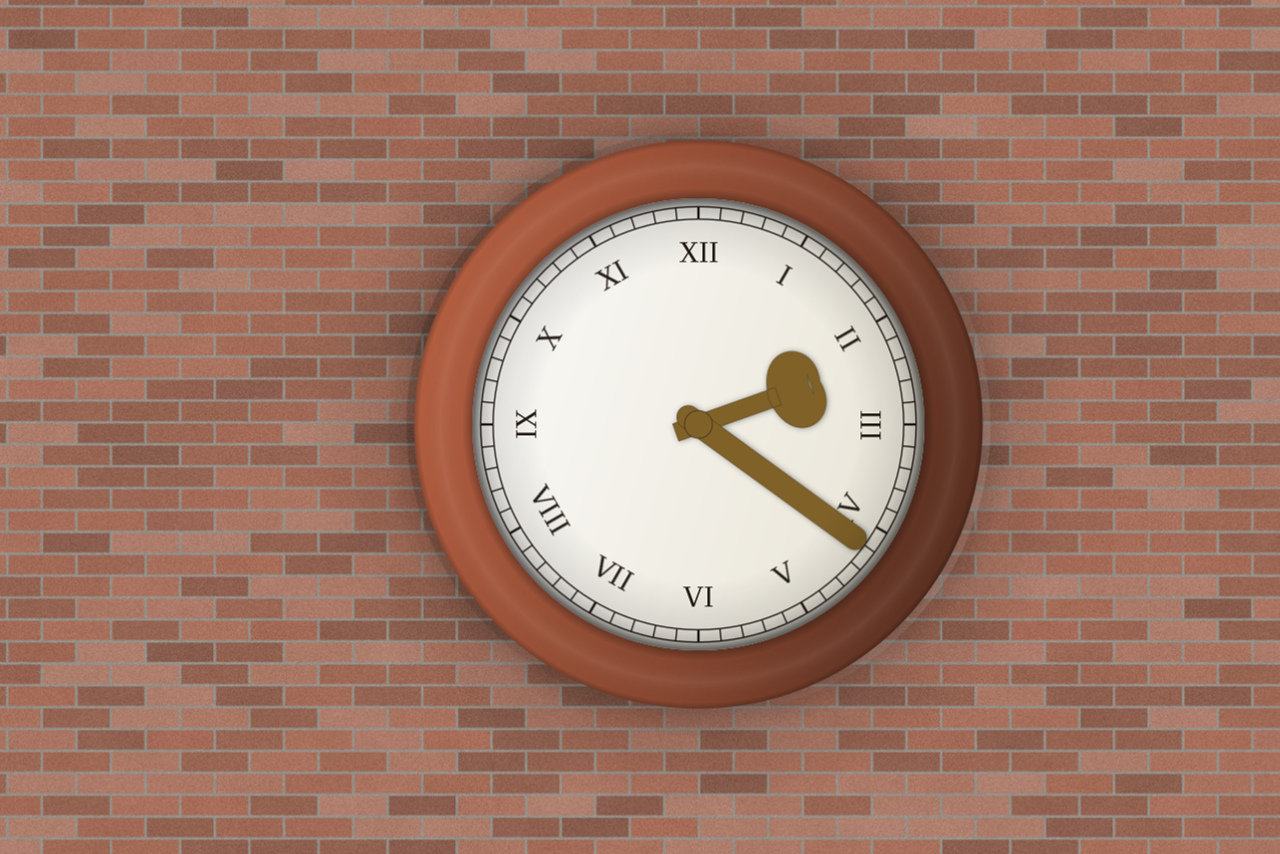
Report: 2:21
